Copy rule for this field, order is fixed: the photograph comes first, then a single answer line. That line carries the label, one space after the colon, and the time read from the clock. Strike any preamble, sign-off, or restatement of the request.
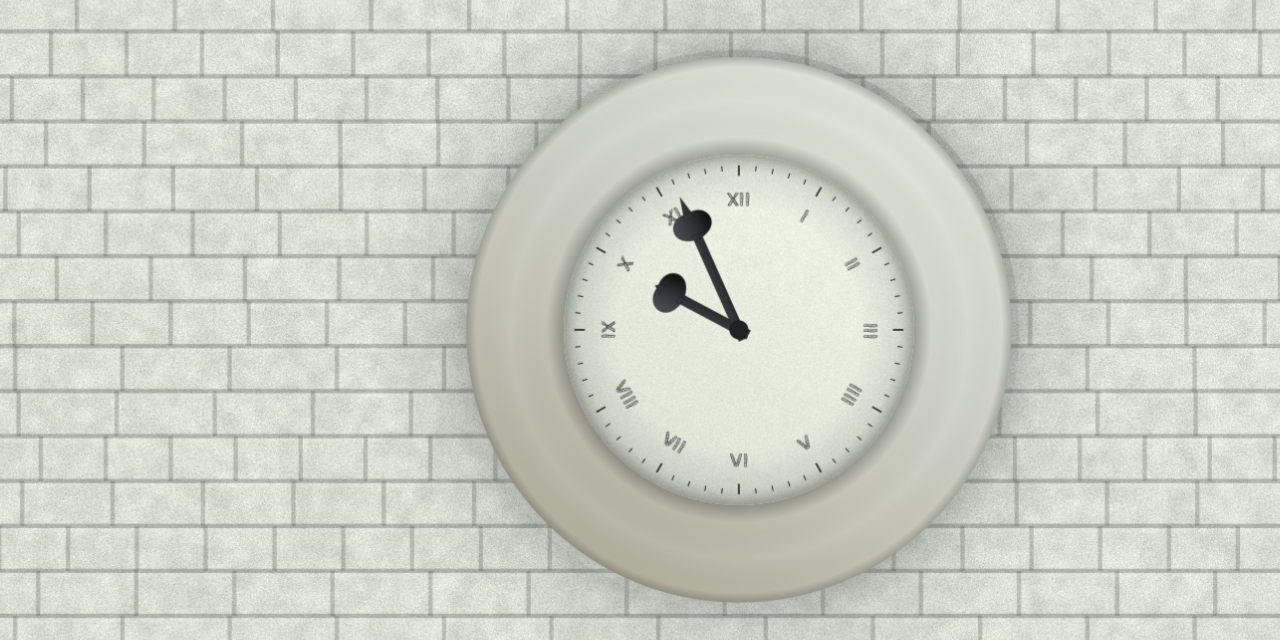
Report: 9:56
